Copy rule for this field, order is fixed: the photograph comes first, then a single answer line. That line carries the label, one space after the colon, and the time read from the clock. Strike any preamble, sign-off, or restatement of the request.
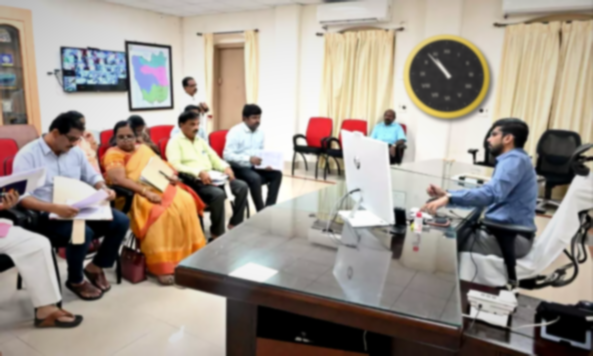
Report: 10:53
